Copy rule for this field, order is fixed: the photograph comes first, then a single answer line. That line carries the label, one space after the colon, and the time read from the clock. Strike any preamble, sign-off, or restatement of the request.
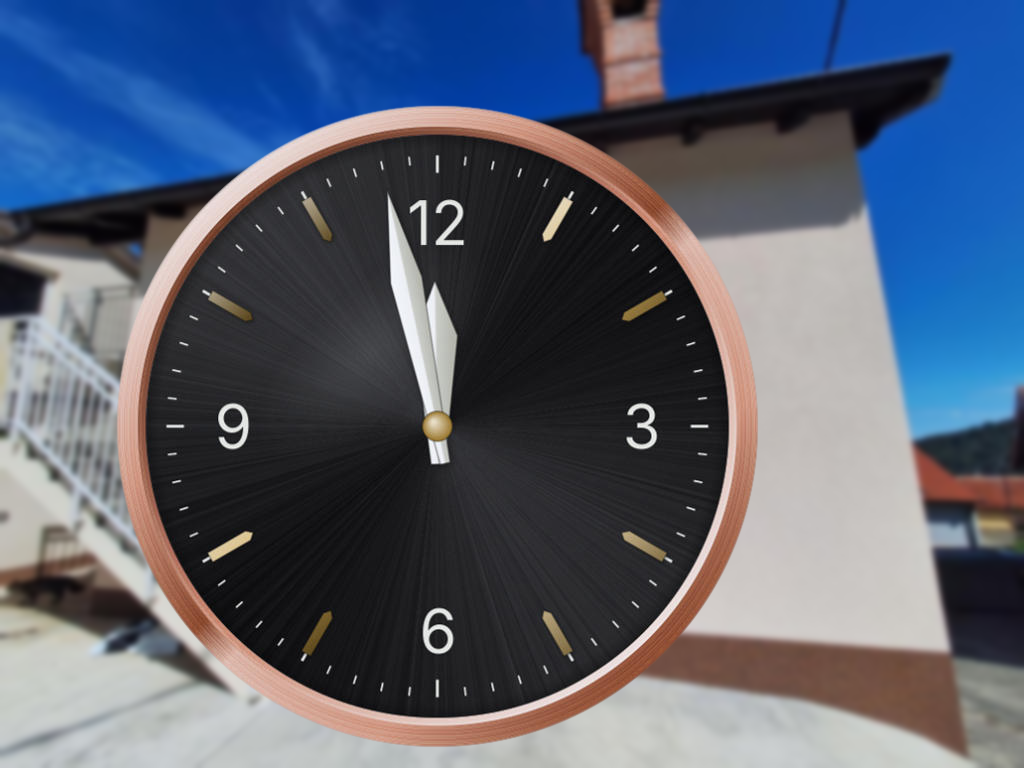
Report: 11:58
